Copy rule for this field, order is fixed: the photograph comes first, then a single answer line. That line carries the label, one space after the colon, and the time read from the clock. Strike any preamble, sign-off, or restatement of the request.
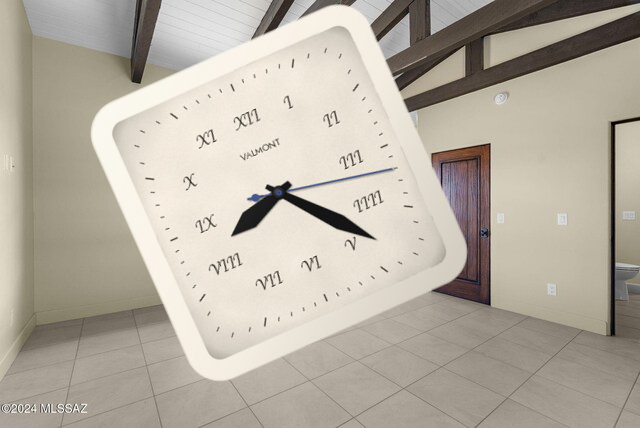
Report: 8:23:17
